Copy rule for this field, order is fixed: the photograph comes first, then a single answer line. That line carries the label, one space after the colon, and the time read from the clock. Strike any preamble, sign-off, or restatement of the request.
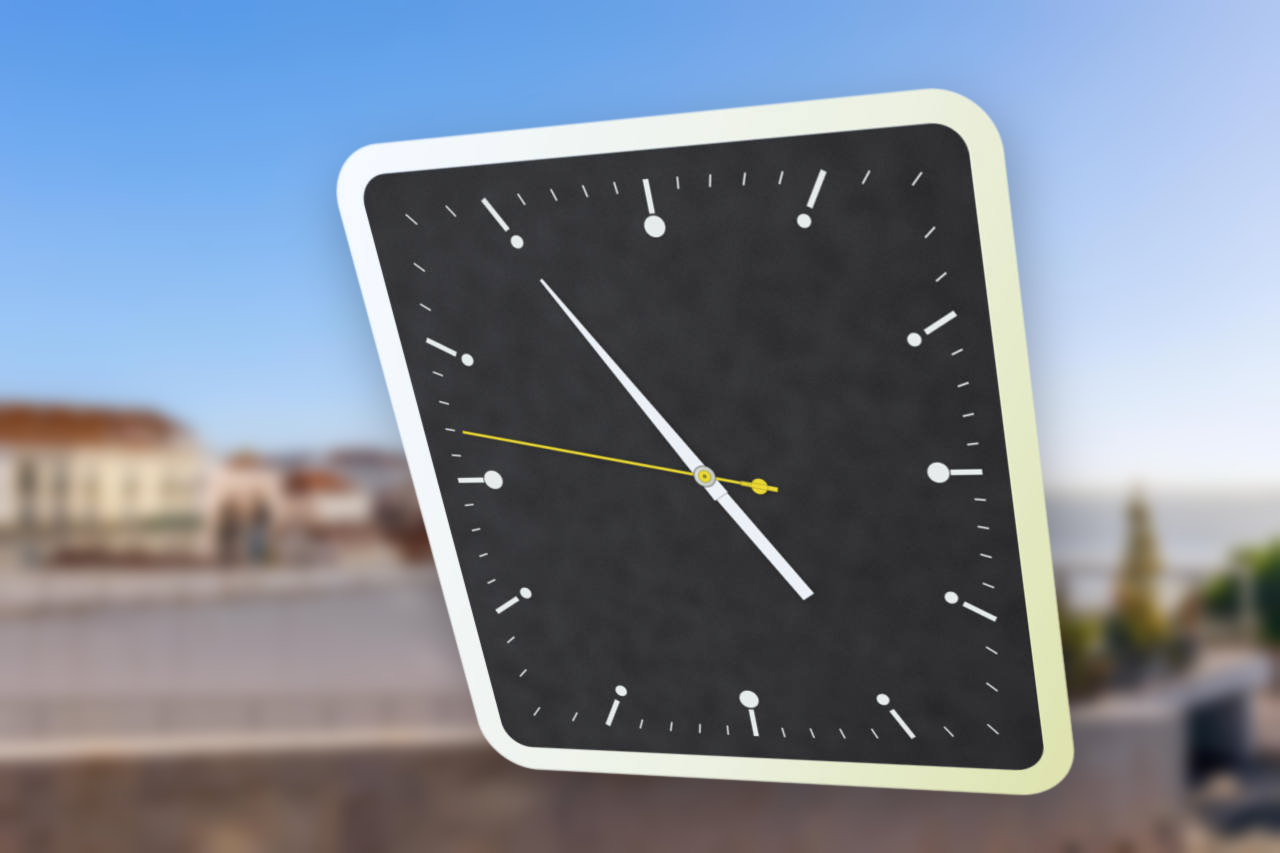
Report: 4:54:47
